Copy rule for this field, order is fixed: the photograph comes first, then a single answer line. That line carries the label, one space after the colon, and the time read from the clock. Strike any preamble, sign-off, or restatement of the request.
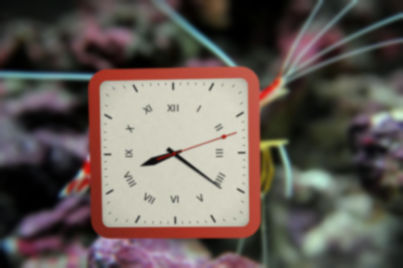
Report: 8:21:12
